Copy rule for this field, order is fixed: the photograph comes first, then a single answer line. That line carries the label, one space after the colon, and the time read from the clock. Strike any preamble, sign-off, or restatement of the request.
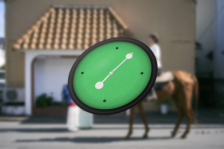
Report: 7:06
